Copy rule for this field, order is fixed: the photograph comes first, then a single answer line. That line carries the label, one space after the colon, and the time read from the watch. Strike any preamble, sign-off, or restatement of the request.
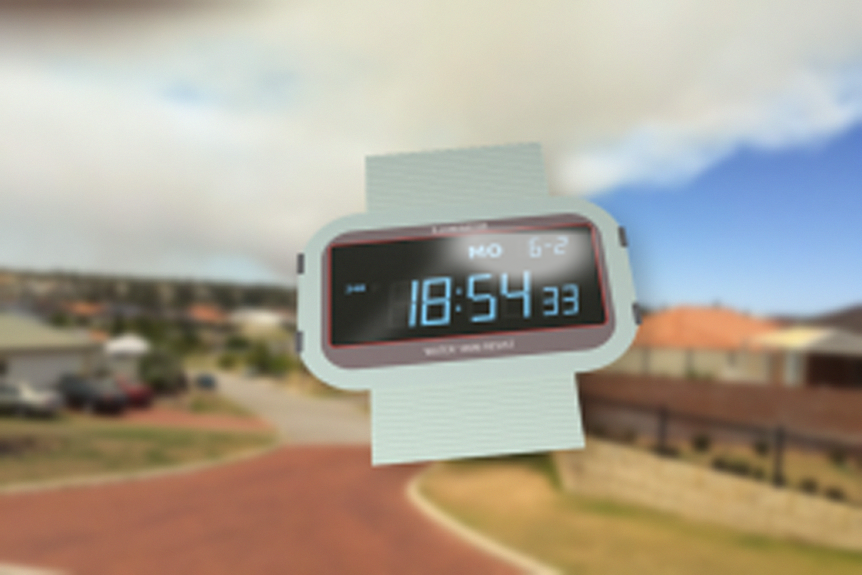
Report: 18:54:33
